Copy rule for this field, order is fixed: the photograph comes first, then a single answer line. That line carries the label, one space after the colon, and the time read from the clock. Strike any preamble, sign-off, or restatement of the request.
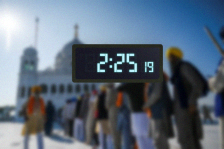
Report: 2:25:19
